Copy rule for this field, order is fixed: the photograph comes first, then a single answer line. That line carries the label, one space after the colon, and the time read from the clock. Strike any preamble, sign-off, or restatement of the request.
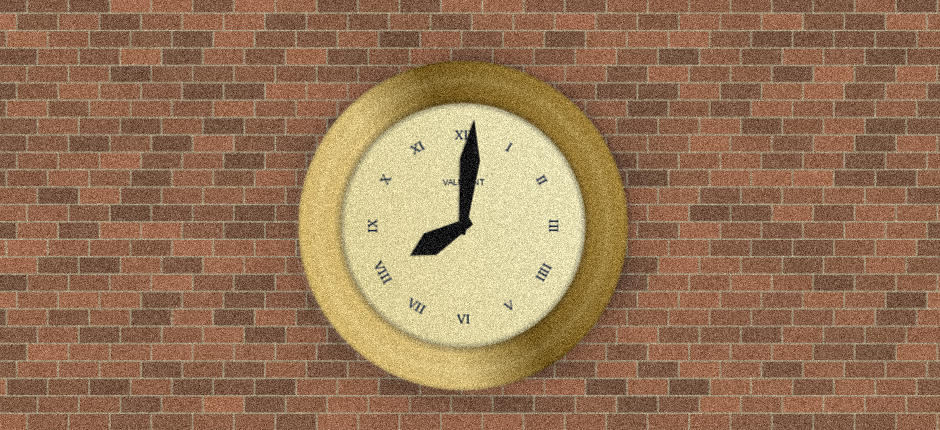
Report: 8:01
